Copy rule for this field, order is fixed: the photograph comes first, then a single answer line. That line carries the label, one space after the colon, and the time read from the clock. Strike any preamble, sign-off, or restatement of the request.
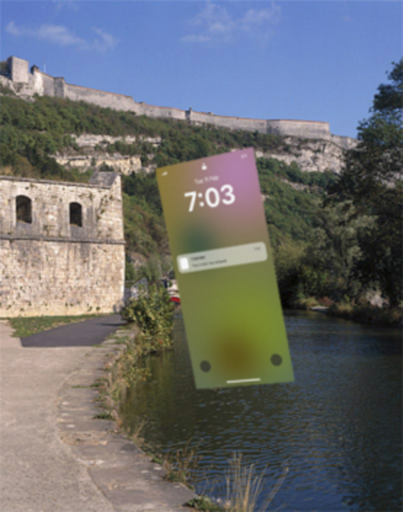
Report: 7:03
